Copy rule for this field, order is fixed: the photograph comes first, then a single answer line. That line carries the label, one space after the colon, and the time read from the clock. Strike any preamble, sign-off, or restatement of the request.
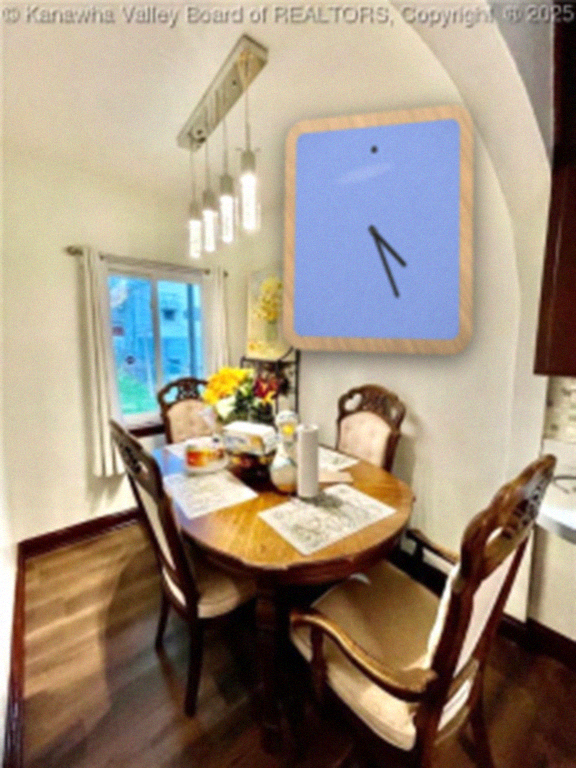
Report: 4:26
